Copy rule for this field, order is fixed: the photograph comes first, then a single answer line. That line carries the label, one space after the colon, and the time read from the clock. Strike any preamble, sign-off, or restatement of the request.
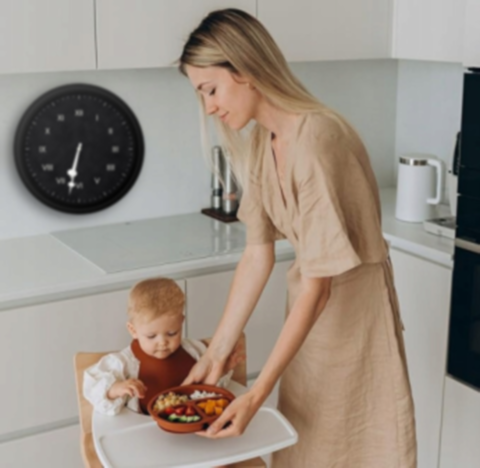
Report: 6:32
